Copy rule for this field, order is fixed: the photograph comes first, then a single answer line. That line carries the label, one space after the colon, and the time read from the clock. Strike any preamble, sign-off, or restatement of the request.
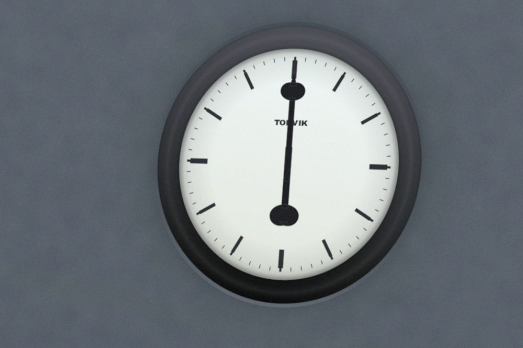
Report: 6:00
